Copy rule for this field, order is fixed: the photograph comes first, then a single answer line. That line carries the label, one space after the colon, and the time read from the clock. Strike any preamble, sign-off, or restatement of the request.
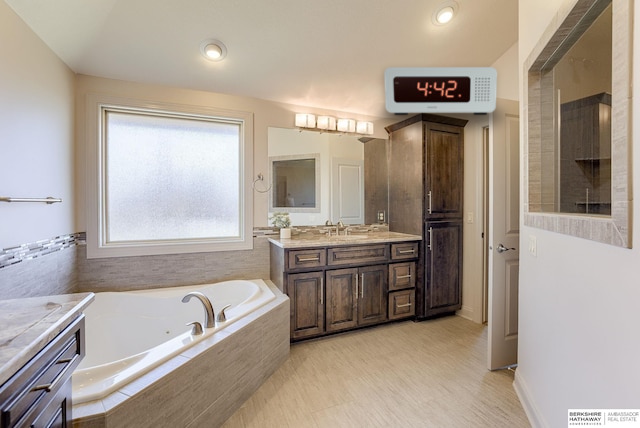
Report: 4:42
